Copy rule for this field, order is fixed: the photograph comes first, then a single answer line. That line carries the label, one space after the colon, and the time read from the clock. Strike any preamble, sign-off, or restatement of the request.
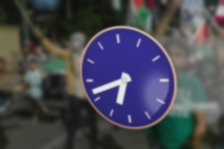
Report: 6:42
